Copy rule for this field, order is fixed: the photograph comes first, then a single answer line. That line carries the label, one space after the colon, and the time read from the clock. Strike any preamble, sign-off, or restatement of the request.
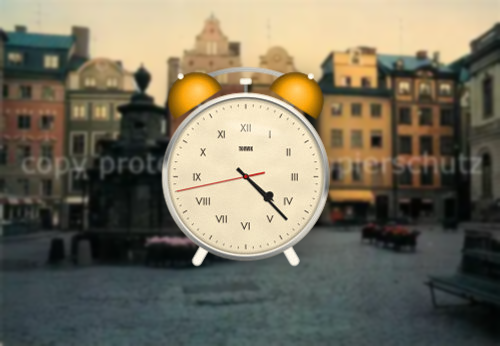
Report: 4:22:43
